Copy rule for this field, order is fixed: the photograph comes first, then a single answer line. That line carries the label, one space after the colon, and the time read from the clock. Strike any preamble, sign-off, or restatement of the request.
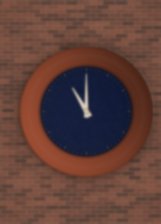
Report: 11:00
